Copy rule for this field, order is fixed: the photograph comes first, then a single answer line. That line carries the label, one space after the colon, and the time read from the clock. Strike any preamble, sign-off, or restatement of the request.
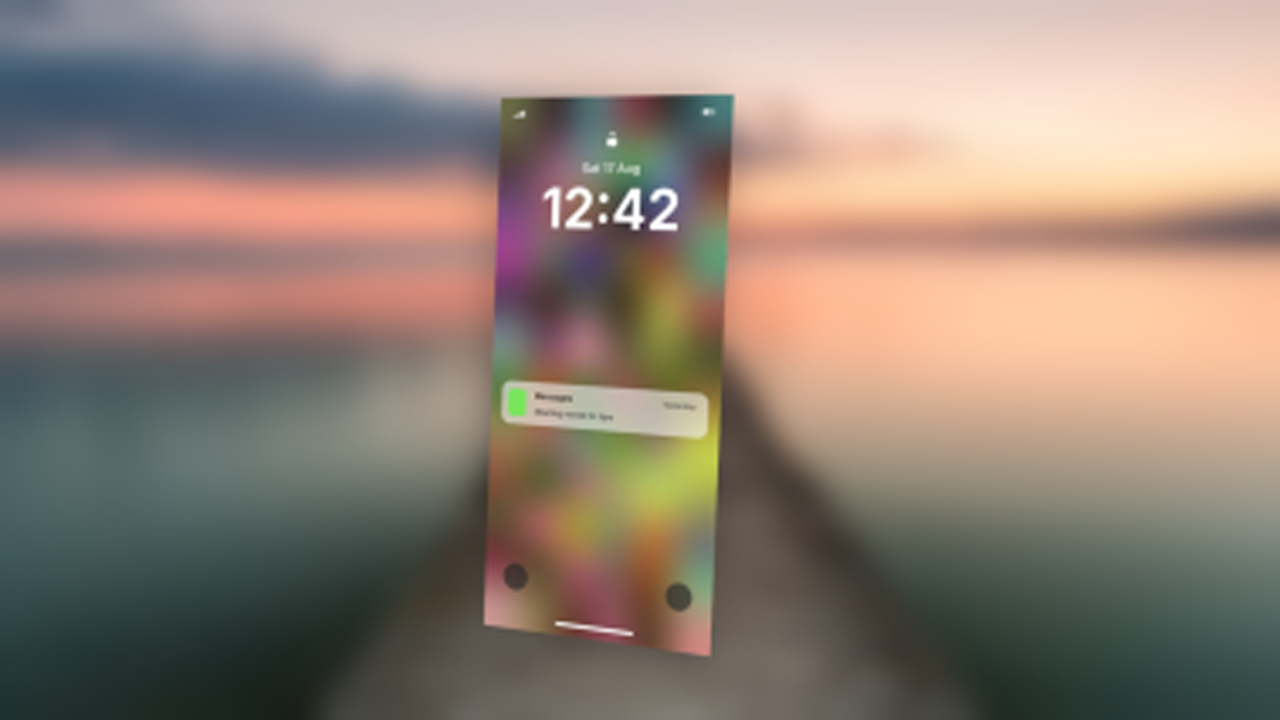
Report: 12:42
